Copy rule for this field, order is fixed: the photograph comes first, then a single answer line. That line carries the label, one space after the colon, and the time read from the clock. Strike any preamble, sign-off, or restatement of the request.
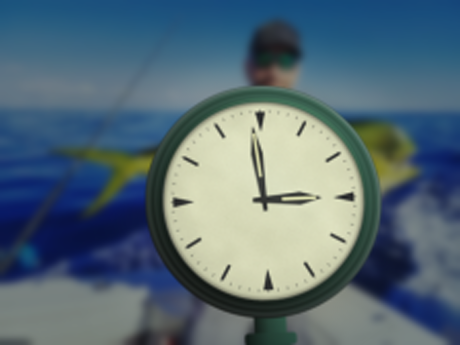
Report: 2:59
